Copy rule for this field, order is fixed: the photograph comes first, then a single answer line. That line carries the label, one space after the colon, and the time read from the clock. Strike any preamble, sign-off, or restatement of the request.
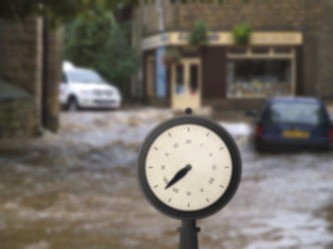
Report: 7:38
